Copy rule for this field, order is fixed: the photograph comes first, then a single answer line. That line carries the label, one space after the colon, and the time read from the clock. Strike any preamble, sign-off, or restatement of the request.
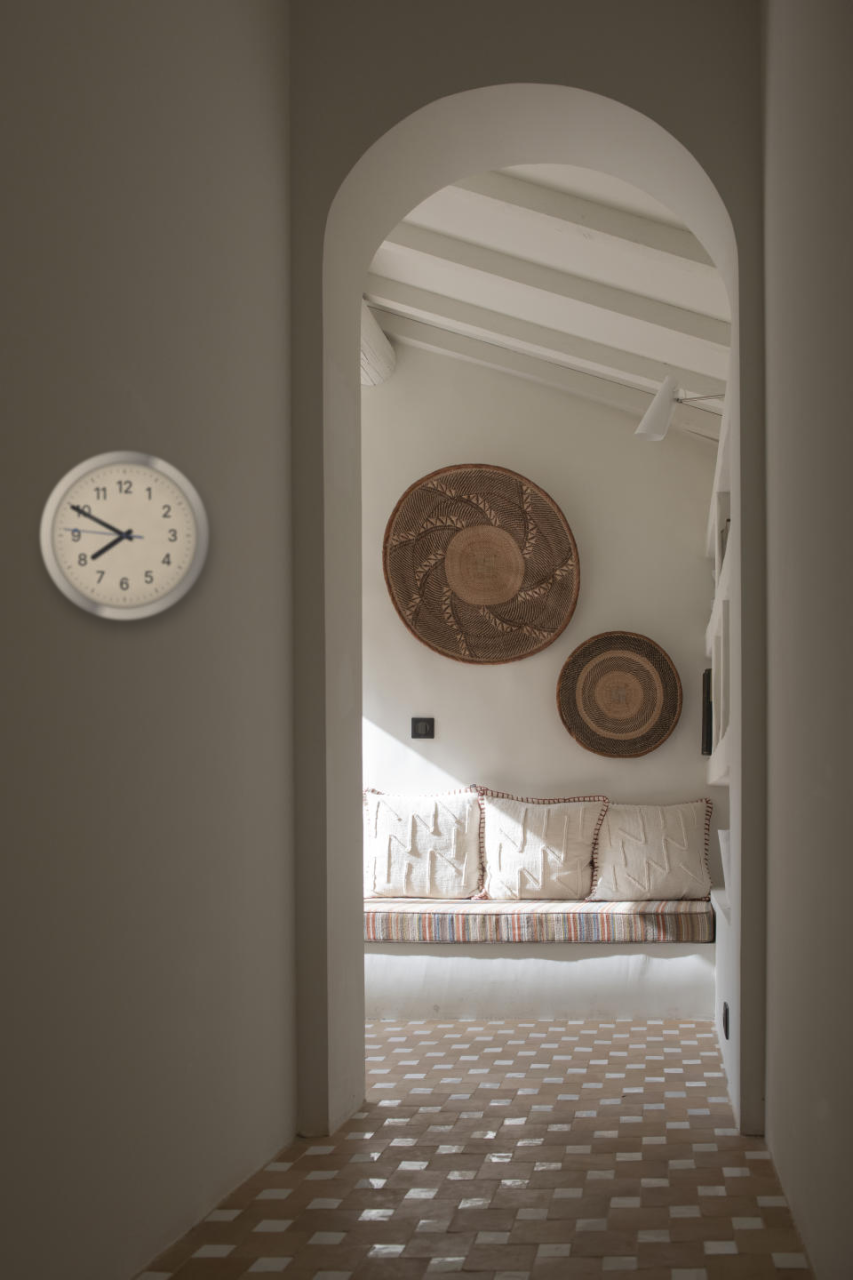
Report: 7:49:46
